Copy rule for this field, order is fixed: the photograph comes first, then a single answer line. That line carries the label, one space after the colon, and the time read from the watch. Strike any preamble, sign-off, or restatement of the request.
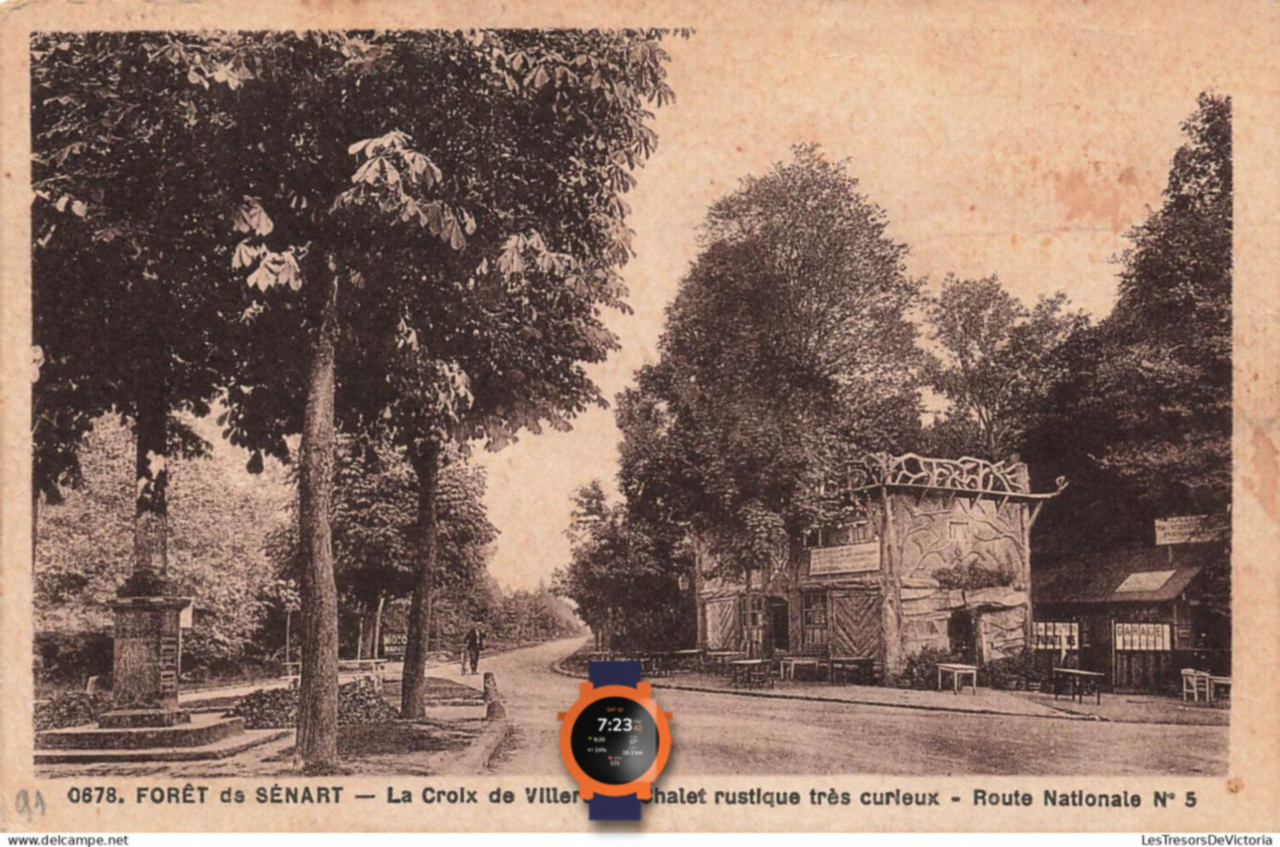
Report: 7:23
